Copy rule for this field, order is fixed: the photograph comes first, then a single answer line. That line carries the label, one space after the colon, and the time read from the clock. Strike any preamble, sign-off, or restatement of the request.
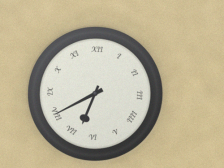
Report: 6:40
